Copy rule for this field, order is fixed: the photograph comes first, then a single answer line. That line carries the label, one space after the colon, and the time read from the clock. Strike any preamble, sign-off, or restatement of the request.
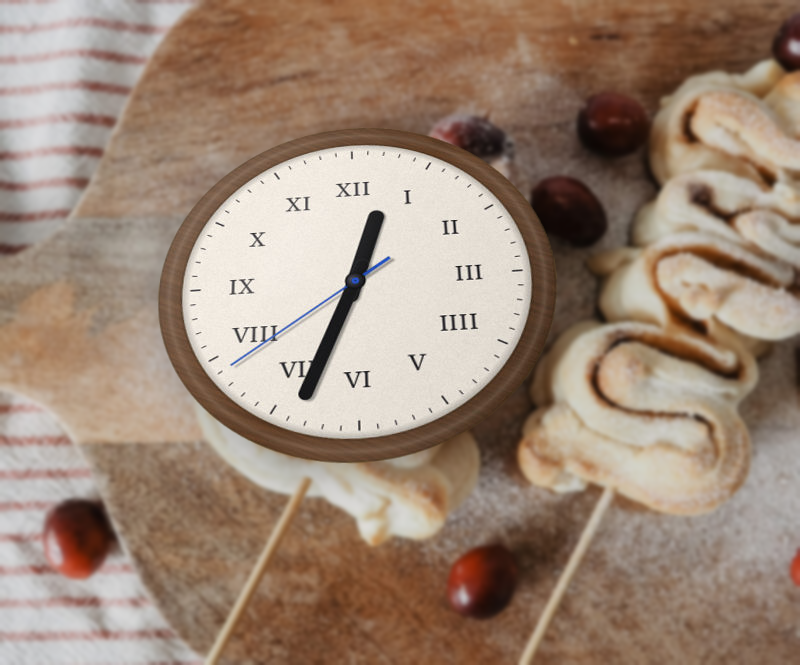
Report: 12:33:39
